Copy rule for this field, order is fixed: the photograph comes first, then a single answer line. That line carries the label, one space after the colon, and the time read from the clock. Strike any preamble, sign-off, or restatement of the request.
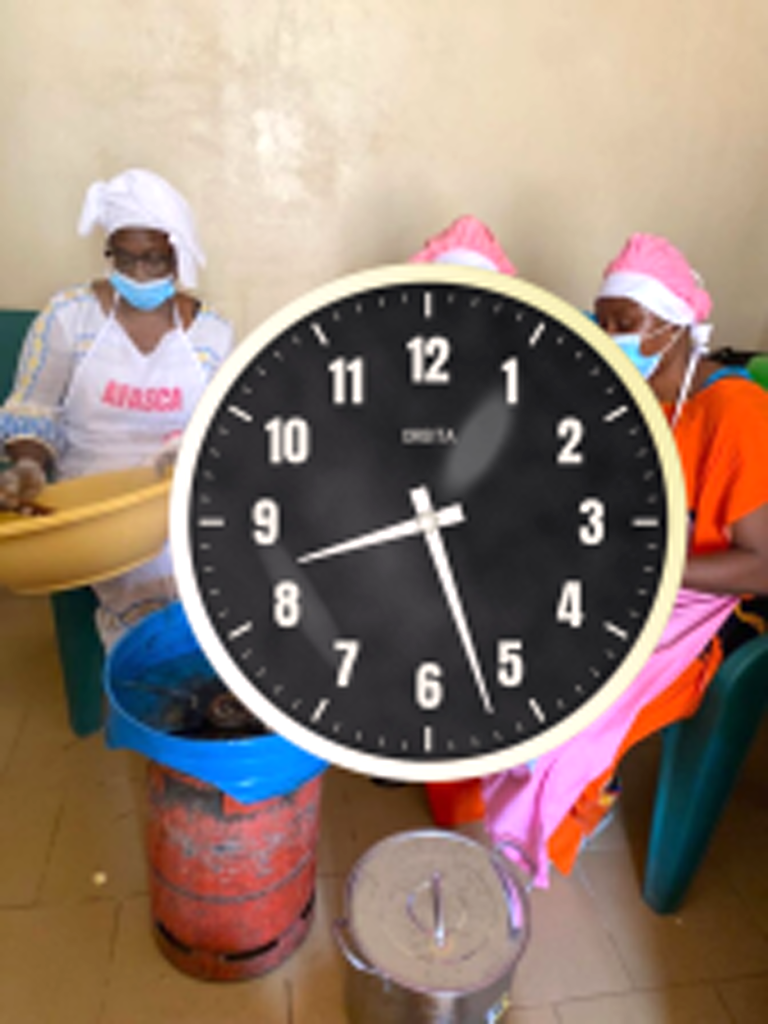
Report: 8:27
